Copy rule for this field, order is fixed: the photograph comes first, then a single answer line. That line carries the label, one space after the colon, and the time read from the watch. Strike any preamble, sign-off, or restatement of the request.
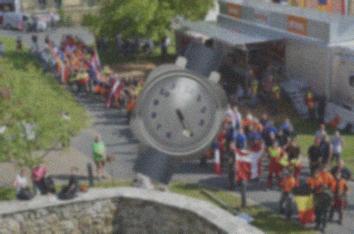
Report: 4:21
